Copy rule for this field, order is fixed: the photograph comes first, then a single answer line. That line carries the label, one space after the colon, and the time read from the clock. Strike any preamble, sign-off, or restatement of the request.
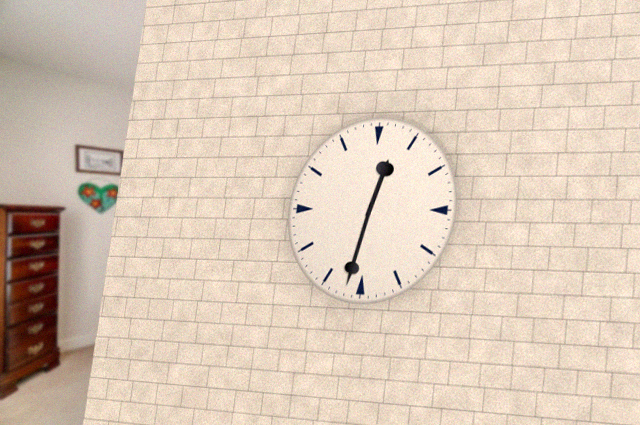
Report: 12:32
